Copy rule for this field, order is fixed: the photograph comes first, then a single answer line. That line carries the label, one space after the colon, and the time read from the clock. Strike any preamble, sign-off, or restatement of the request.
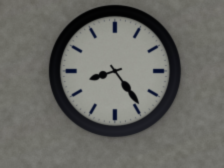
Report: 8:24
